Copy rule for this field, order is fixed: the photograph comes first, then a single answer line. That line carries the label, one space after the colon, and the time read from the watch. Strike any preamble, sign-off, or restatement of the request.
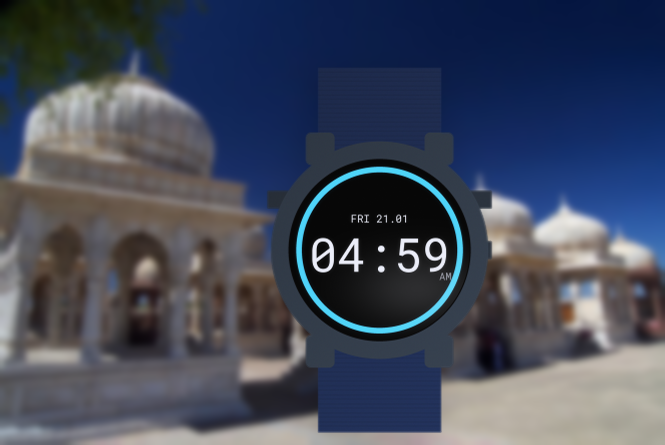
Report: 4:59
